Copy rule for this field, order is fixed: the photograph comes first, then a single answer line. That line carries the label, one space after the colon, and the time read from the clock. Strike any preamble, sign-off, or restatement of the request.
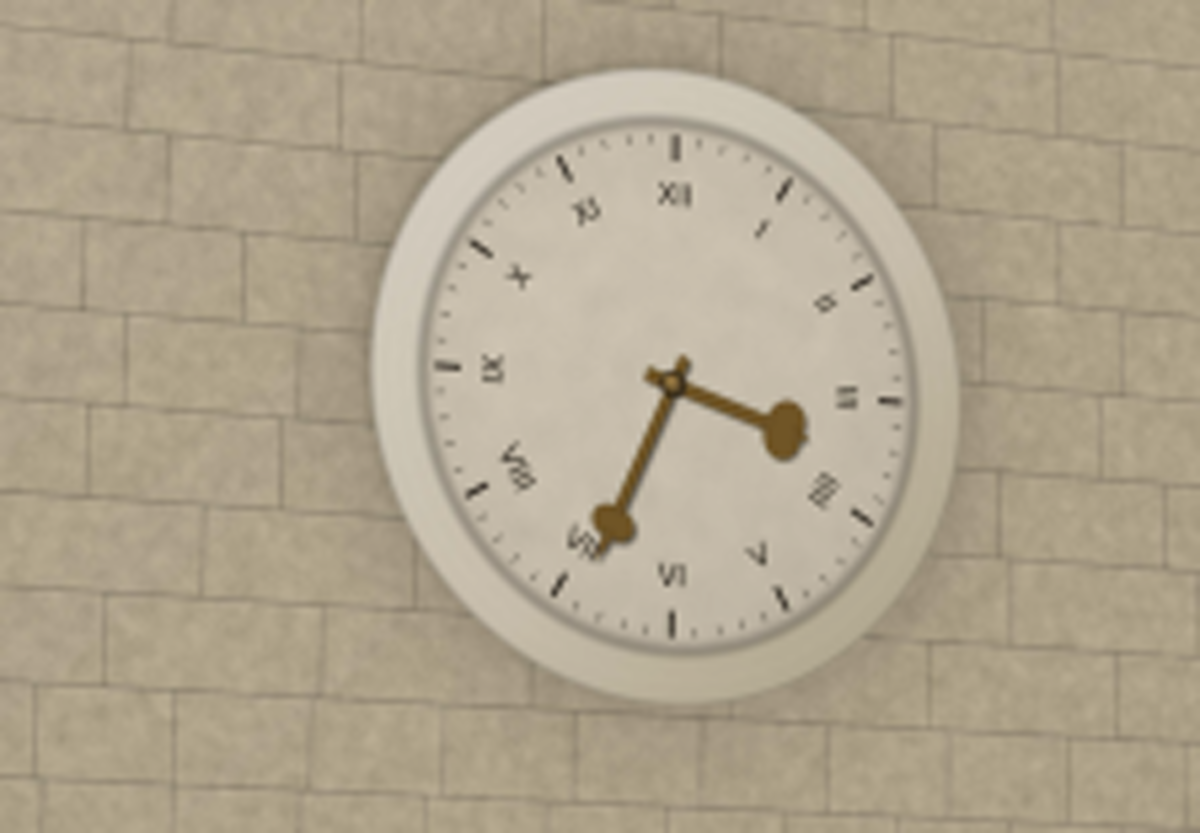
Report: 3:34
